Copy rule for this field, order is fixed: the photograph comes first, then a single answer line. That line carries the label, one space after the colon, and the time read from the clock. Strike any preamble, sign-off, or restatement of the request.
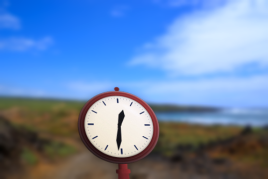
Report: 12:31
